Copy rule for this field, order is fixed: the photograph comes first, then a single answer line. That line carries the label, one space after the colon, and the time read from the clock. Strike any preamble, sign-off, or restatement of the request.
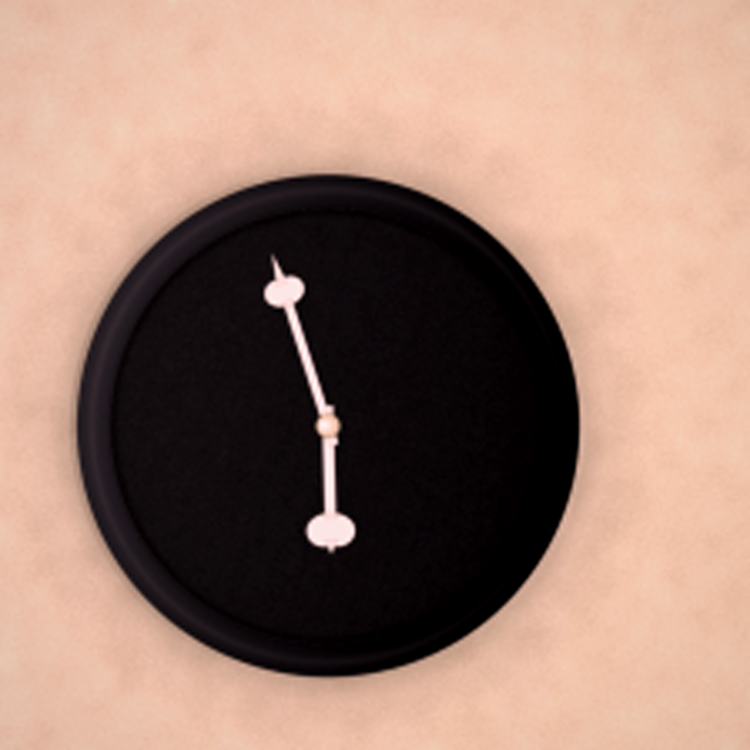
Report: 5:57
